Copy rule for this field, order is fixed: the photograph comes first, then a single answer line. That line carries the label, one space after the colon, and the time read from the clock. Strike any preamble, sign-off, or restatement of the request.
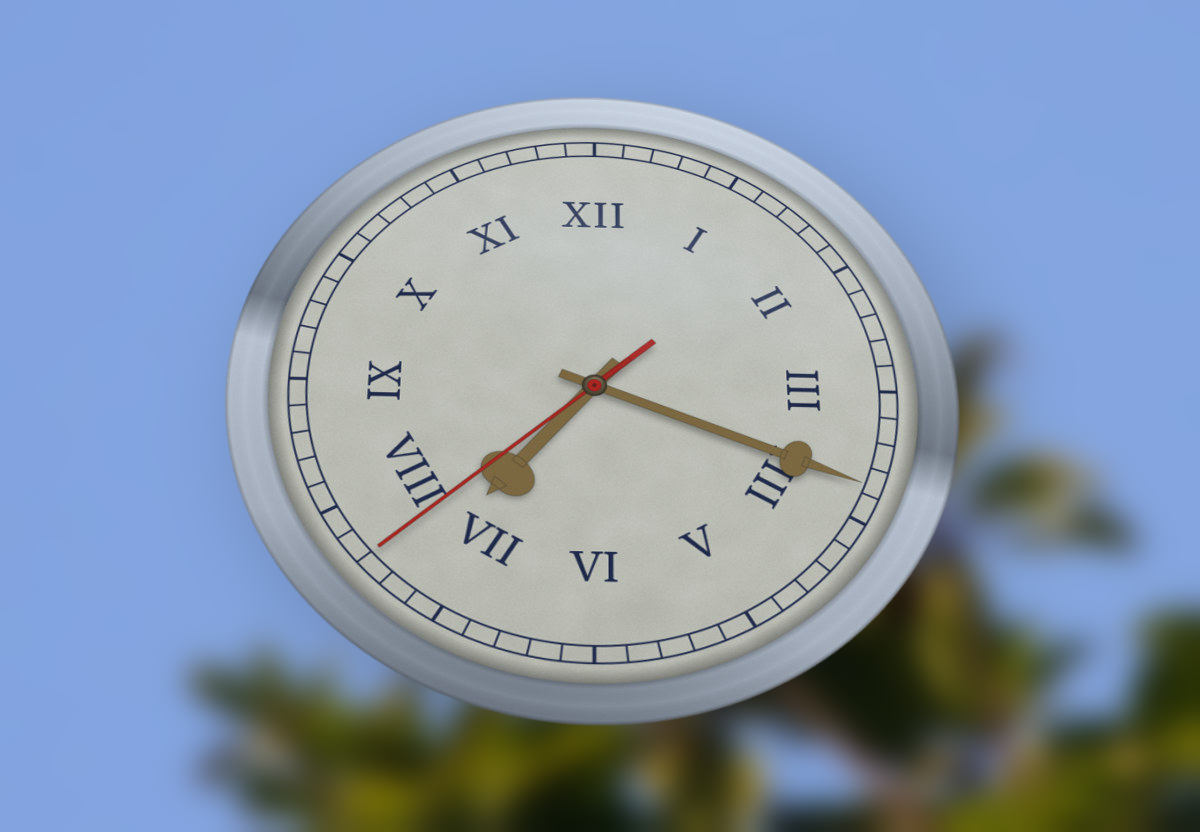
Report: 7:18:38
